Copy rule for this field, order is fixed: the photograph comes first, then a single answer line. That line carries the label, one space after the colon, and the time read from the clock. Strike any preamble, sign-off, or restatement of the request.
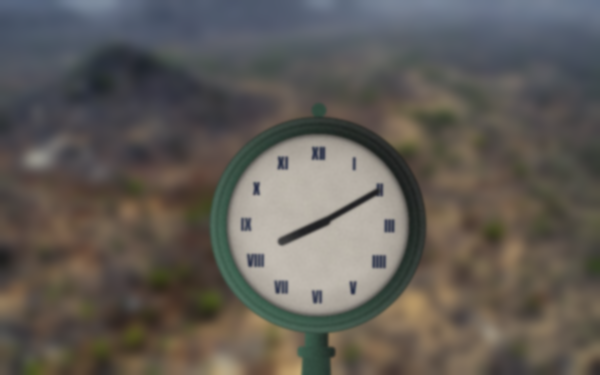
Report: 8:10
